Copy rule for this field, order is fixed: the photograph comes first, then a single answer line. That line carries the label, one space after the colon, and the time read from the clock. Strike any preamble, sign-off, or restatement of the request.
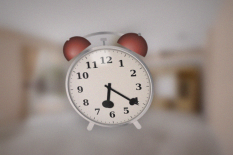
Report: 6:21
